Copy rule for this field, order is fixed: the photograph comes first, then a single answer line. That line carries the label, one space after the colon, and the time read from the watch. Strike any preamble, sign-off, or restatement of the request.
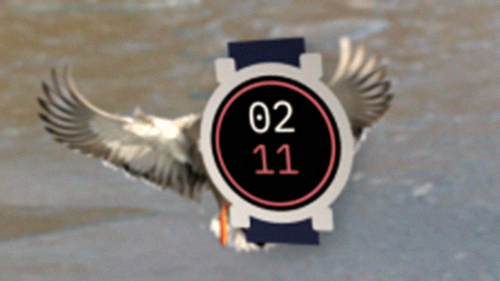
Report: 2:11
